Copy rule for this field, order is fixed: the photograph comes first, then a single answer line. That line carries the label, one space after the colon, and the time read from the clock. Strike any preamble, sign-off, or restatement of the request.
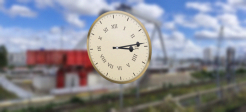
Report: 3:14
